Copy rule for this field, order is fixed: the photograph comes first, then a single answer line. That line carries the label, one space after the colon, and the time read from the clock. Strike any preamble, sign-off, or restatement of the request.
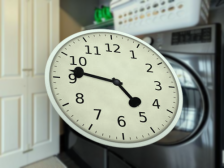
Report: 4:47
